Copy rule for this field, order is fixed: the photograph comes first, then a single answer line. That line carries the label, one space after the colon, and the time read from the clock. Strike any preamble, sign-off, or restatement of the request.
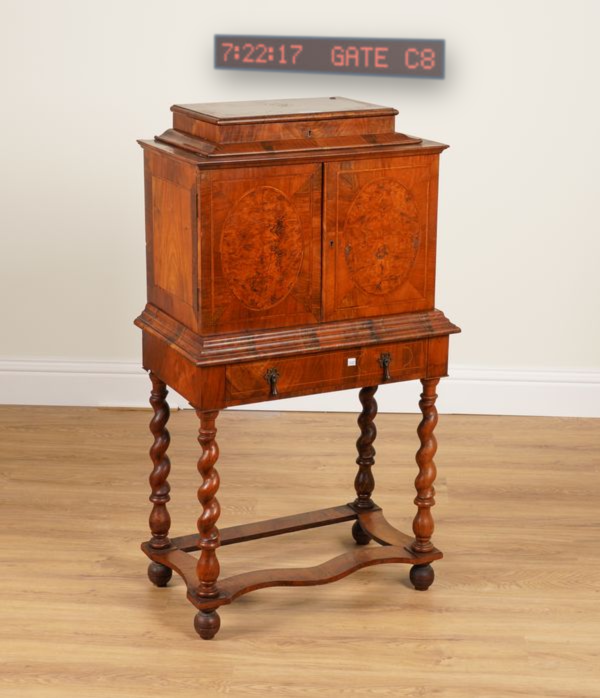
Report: 7:22:17
